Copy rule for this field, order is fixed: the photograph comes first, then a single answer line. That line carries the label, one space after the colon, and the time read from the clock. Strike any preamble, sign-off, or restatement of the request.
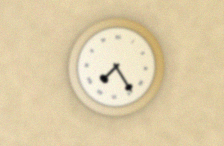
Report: 7:24
